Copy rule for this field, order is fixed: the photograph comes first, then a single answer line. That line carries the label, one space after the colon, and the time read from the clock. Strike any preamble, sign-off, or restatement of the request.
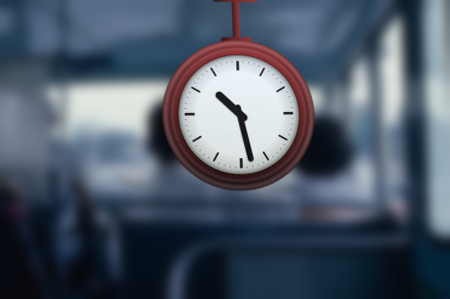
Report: 10:28
